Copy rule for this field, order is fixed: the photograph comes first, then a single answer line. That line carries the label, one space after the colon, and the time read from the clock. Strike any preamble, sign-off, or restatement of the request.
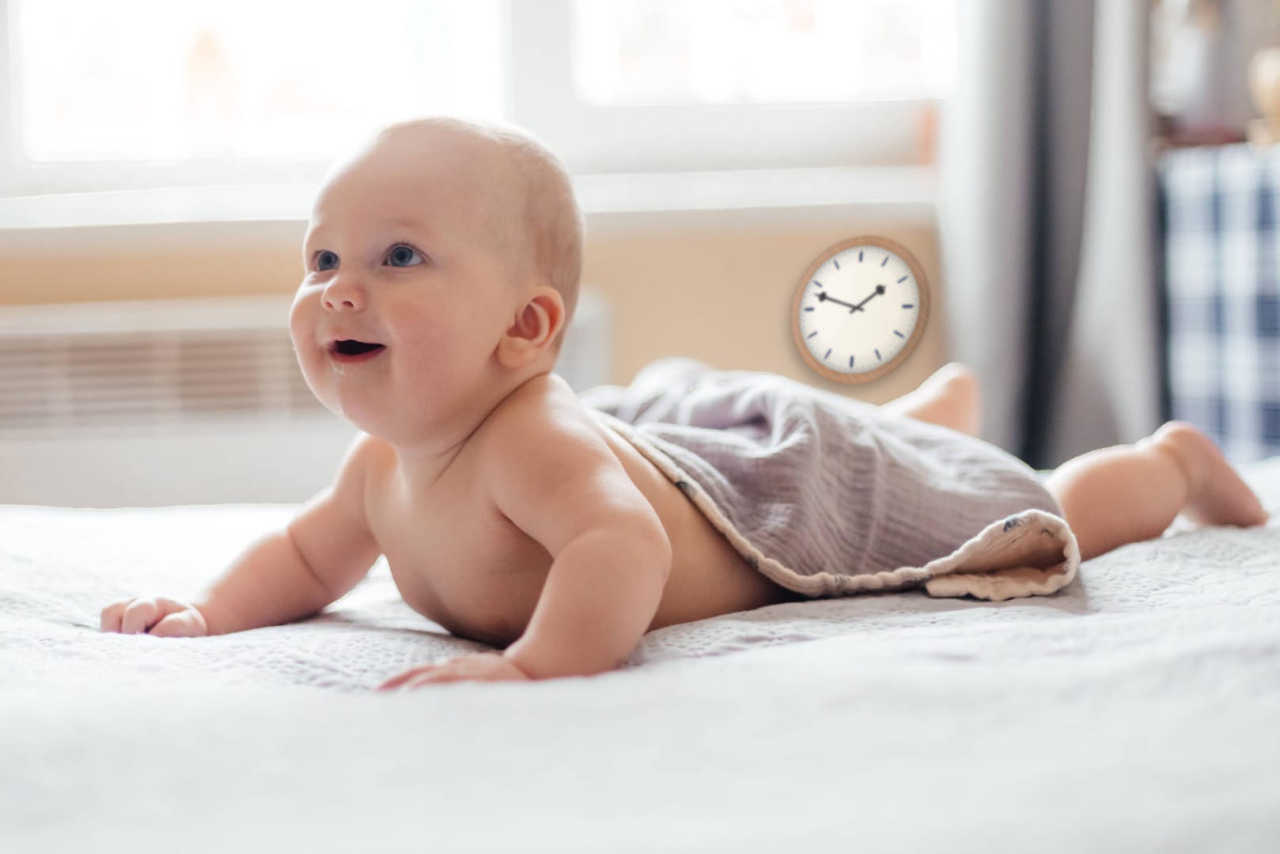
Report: 1:48
